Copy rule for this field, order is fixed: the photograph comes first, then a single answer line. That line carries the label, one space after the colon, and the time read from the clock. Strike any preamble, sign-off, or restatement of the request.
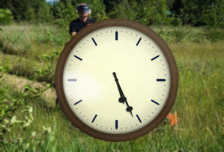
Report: 5:26
